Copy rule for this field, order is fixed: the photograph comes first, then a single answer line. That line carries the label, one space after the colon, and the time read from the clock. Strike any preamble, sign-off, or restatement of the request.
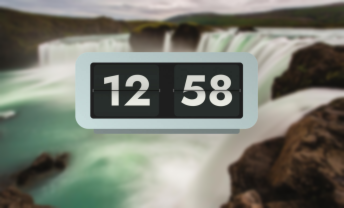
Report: 12:58
